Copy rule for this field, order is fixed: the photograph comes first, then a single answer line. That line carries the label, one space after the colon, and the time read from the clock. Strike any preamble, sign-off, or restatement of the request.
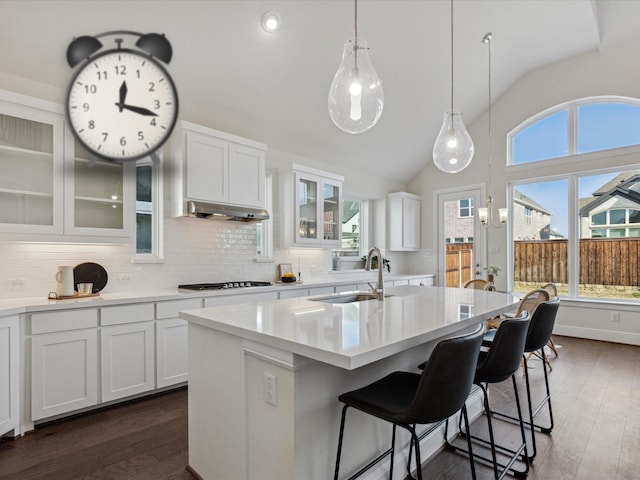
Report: 12:18
